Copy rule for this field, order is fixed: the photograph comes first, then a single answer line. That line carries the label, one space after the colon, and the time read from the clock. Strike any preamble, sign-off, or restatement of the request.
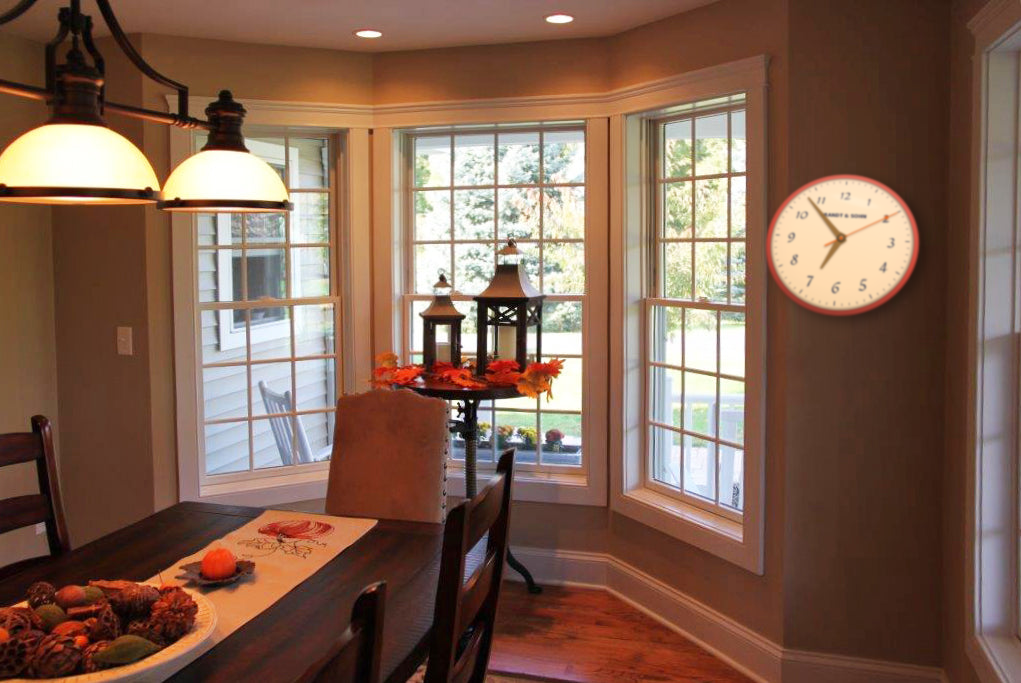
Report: 6:53:10
